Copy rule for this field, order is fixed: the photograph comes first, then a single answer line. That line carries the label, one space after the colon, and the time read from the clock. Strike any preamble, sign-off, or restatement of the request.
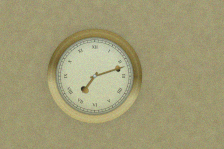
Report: 7:12
